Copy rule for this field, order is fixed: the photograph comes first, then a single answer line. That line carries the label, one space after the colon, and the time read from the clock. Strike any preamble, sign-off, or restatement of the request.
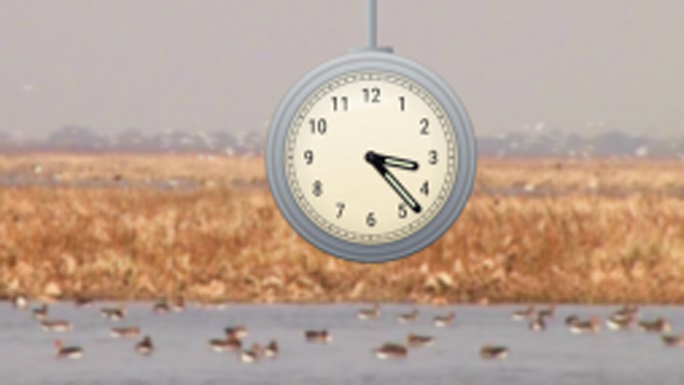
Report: 3:23
